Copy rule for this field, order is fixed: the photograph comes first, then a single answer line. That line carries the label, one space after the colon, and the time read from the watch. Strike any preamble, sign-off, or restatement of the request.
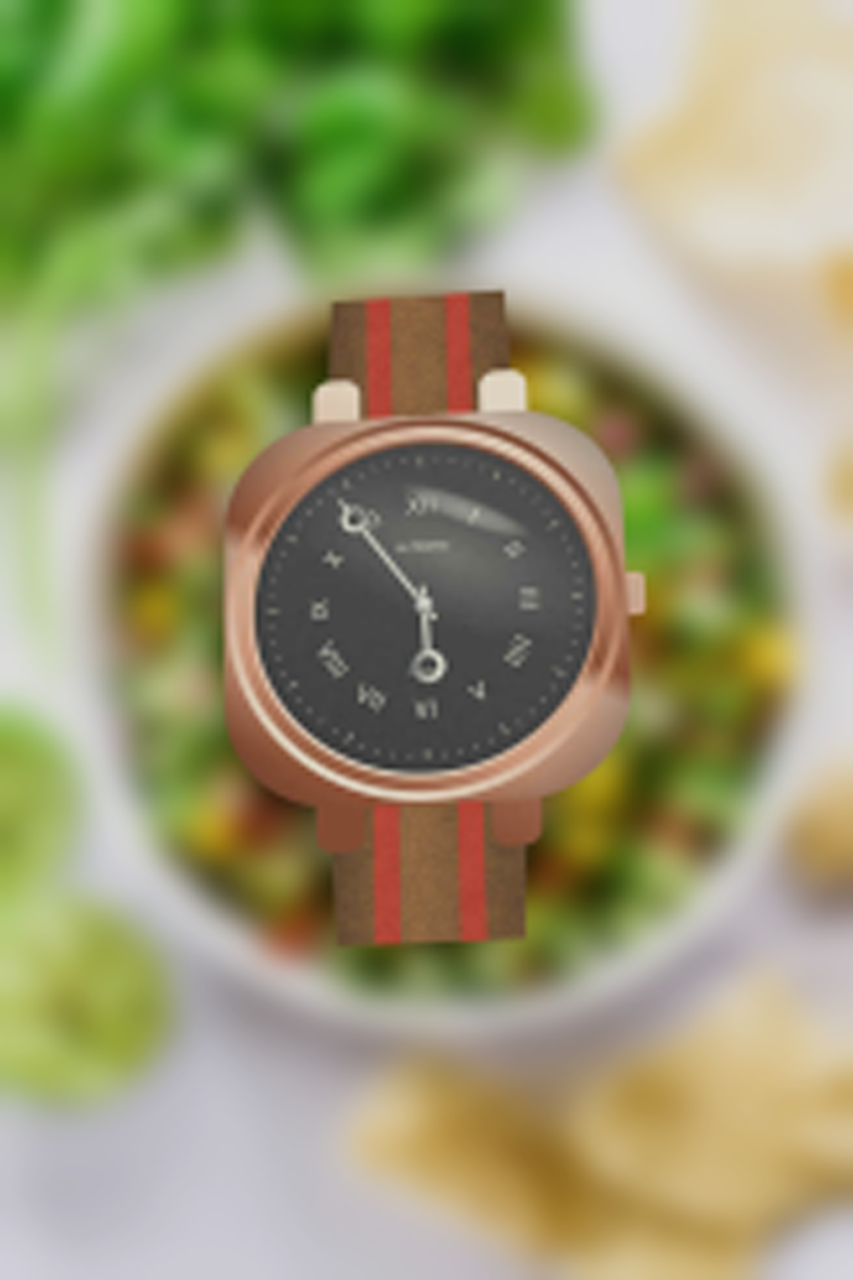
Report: 5:54
